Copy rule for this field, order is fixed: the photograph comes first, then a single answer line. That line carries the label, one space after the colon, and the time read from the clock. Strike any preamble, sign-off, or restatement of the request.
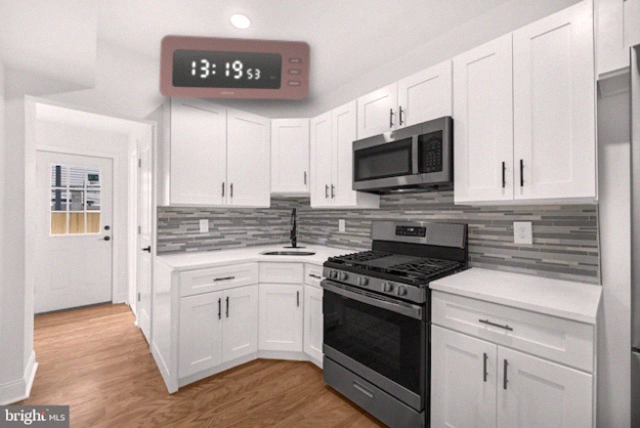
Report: 13:19:53
